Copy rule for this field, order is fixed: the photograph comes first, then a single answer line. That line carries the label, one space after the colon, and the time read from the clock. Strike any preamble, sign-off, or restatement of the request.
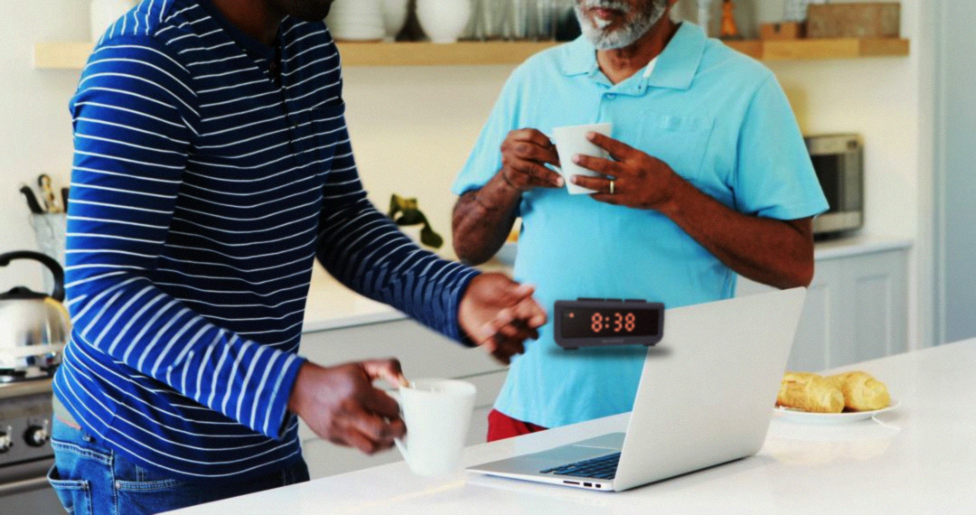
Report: 8:38
